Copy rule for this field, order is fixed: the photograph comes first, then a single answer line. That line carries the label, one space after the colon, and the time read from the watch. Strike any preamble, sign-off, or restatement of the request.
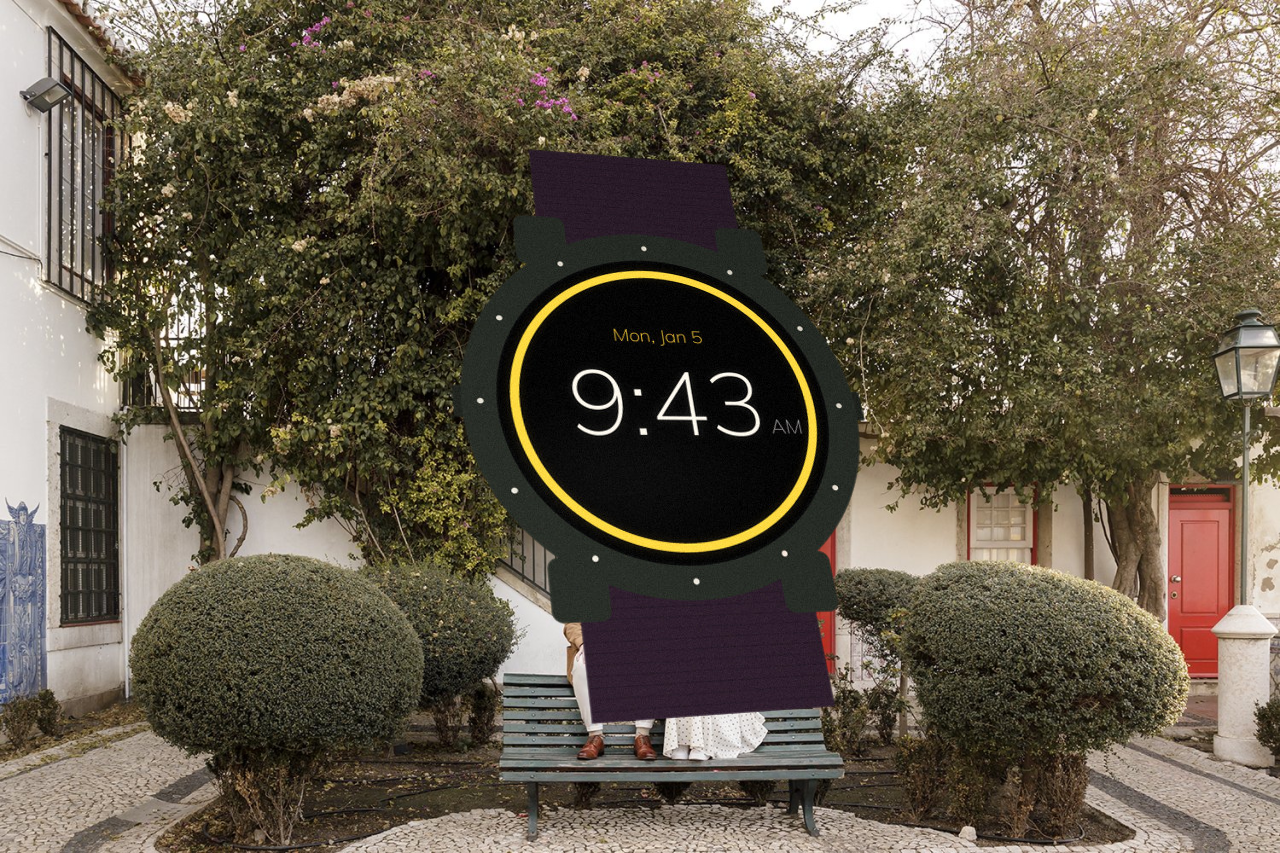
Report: 9:43
